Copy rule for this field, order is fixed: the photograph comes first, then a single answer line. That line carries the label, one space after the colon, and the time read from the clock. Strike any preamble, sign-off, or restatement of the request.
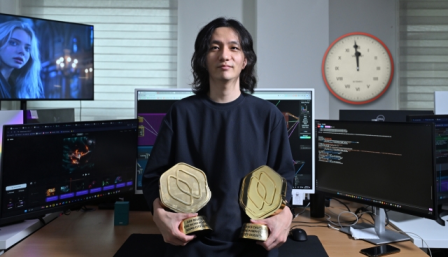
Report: 11:59
